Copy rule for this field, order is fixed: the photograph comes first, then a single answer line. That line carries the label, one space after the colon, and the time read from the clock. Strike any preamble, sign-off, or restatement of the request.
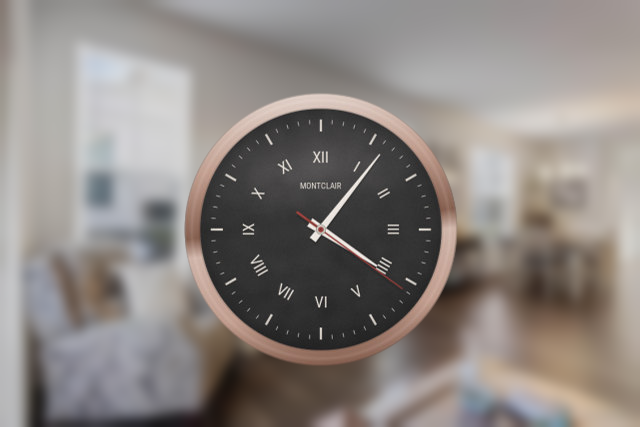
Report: 4:06:21
